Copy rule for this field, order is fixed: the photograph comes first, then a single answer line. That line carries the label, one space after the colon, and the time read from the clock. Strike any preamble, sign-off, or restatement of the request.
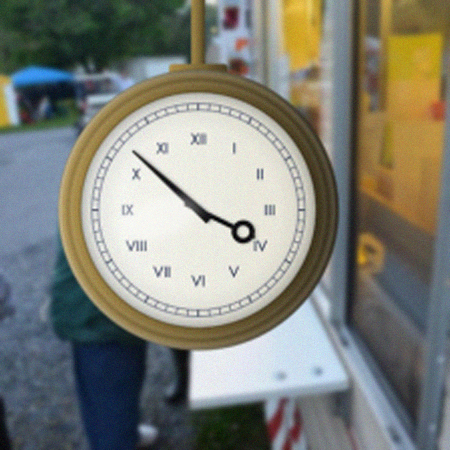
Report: 3:52
